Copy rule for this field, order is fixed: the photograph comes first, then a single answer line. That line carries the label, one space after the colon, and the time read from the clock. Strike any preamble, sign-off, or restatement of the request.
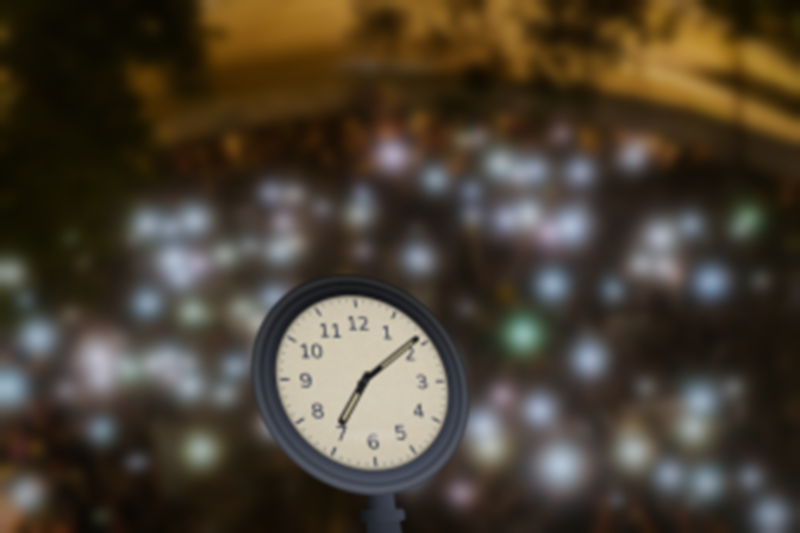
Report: 7:09
